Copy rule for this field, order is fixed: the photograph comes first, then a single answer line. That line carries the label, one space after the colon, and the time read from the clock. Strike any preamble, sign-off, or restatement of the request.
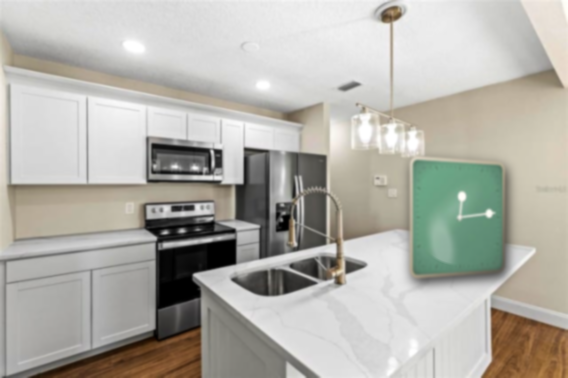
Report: 12:14
